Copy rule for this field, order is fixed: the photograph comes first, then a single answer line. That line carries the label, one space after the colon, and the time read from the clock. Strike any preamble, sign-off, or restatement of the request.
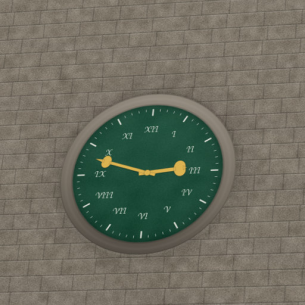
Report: 2:48
